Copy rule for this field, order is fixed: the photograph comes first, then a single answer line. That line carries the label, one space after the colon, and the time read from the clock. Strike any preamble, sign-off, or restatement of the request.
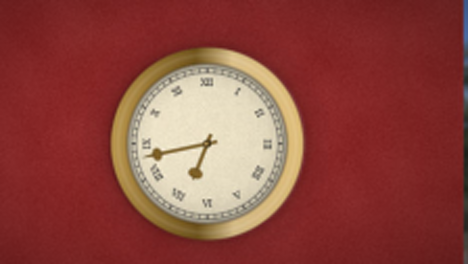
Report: 6:43
